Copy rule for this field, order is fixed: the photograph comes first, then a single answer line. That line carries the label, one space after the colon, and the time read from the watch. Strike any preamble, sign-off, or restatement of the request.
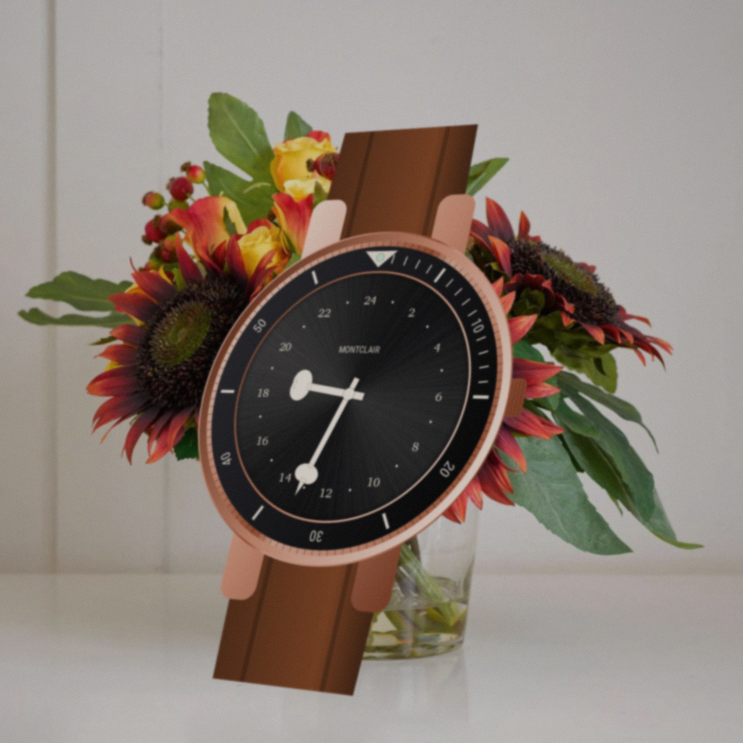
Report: 18:33
